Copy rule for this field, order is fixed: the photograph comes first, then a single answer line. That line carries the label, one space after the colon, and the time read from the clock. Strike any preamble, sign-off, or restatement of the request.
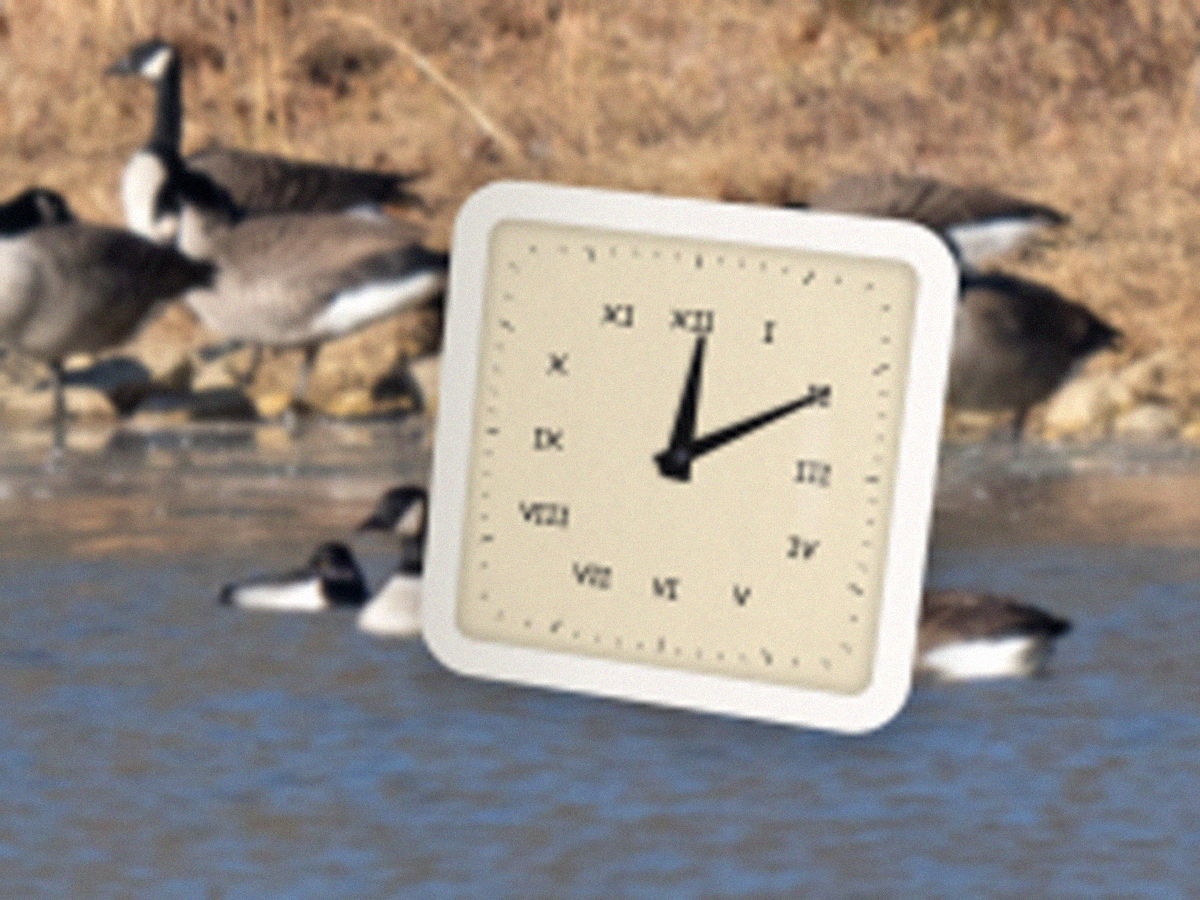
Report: 12:10
